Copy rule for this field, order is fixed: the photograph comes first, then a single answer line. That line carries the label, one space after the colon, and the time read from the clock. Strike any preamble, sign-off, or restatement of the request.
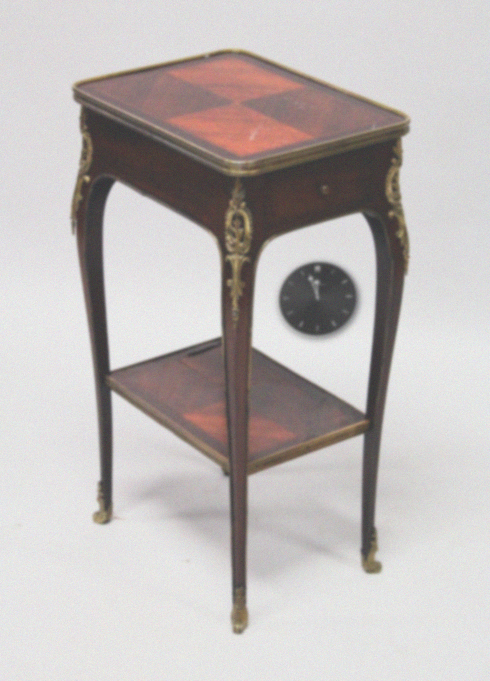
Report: 11:57
